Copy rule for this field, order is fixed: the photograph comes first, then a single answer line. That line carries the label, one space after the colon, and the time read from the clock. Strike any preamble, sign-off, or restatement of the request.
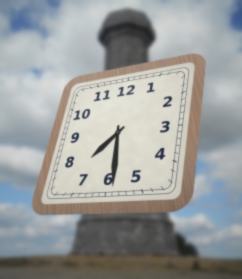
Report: 7:29
